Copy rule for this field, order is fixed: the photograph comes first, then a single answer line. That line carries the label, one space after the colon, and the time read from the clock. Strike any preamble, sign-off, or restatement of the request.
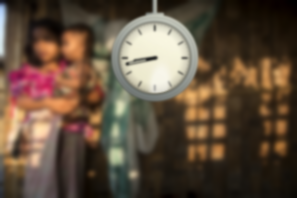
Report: 8:43
